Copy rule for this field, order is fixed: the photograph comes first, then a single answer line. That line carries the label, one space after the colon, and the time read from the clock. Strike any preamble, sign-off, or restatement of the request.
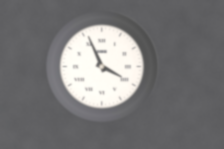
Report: 3:56
